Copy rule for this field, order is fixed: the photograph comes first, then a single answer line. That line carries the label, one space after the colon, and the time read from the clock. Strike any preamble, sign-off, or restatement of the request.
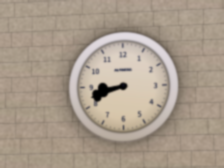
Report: 8:42
